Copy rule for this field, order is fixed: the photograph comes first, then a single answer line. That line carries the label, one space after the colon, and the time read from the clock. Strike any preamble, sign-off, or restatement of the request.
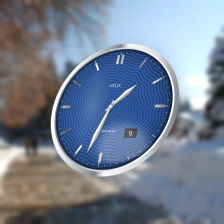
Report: 1:33
